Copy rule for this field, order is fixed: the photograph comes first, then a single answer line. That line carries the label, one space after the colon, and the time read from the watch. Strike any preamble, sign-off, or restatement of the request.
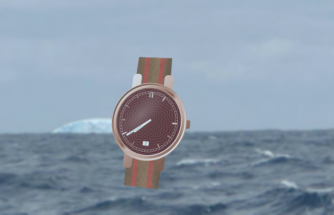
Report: 7:39
